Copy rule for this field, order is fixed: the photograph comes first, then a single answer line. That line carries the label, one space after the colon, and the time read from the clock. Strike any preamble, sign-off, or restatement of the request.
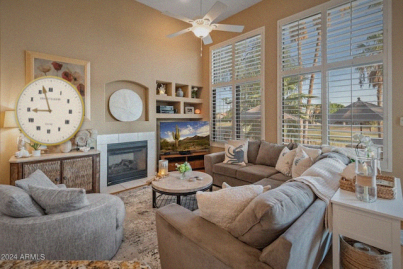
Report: 8:57
